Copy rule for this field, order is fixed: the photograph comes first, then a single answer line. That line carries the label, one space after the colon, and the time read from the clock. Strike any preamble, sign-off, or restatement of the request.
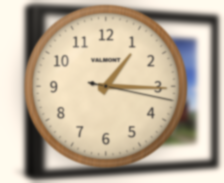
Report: 1:15:17
